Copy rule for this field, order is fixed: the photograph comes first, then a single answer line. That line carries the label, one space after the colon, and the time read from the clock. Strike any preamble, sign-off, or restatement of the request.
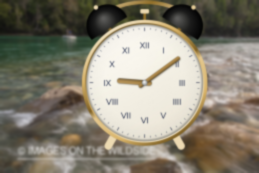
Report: 9:09
